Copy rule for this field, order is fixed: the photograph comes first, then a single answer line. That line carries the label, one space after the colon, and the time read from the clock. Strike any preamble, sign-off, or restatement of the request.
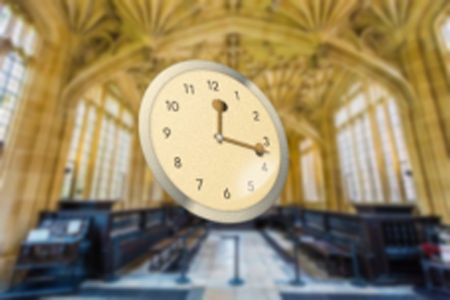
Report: 12:17
